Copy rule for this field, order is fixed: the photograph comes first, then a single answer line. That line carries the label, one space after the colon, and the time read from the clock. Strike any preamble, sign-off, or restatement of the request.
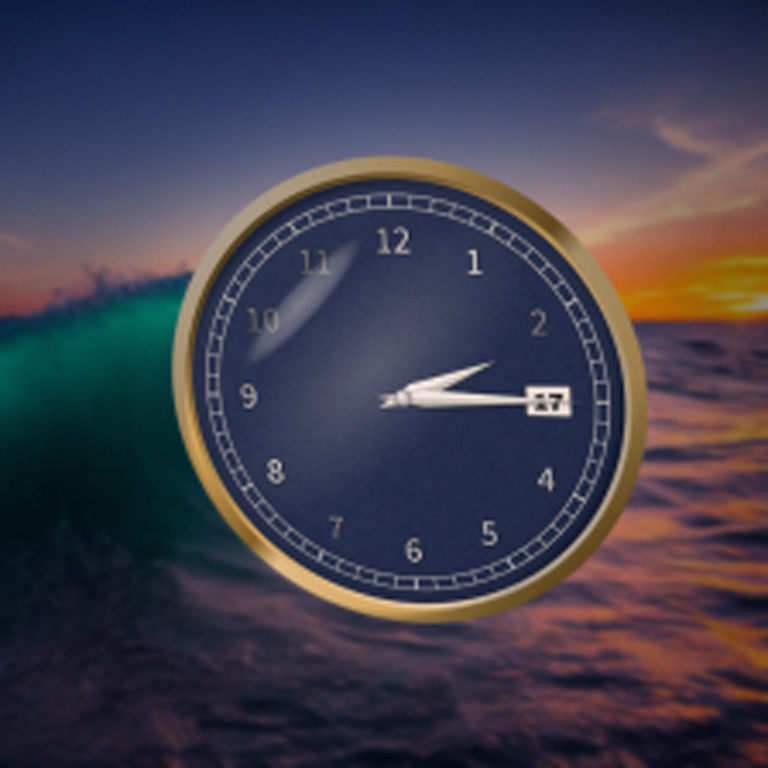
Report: 2:15
